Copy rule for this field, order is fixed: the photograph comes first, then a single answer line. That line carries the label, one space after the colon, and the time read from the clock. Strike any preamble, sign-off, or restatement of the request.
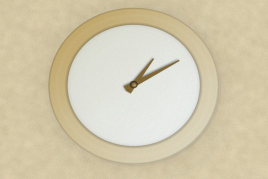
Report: 1:10
